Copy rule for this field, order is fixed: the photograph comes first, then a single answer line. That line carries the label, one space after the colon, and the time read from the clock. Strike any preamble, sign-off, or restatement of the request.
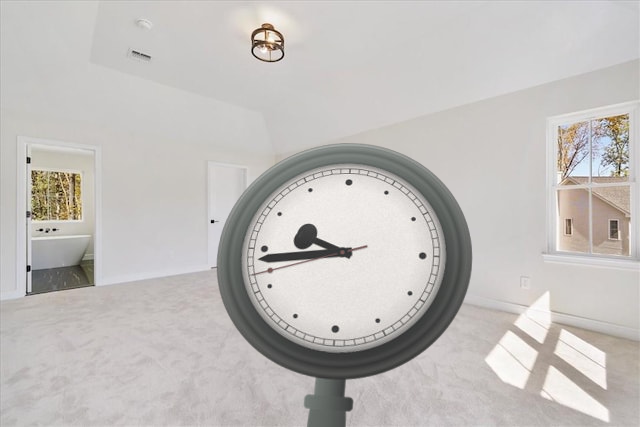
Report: 9:43:42
